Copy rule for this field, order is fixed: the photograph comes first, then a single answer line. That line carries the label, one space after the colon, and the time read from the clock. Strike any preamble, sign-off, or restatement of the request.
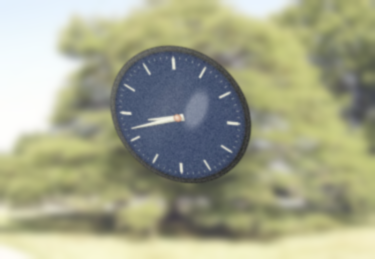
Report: 8:42
